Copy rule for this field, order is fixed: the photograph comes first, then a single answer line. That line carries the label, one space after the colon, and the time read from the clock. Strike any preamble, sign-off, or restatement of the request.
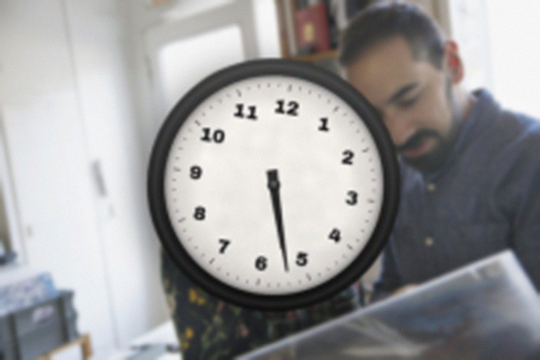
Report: 5:27
